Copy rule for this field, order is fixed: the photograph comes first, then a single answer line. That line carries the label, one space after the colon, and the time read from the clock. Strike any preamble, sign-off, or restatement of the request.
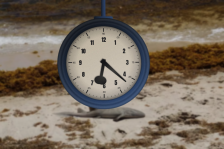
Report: 6:22
